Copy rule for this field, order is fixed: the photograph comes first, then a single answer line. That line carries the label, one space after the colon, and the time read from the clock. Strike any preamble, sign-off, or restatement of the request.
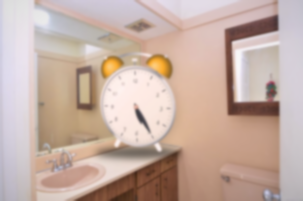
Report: 5:25
